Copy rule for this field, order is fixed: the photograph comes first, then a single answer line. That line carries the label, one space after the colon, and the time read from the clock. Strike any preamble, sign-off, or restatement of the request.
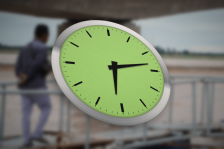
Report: 6:13
